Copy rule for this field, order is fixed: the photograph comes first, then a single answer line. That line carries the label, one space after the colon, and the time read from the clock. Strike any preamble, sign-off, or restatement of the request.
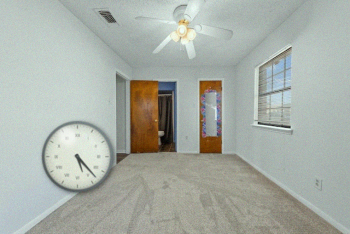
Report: 5:23
